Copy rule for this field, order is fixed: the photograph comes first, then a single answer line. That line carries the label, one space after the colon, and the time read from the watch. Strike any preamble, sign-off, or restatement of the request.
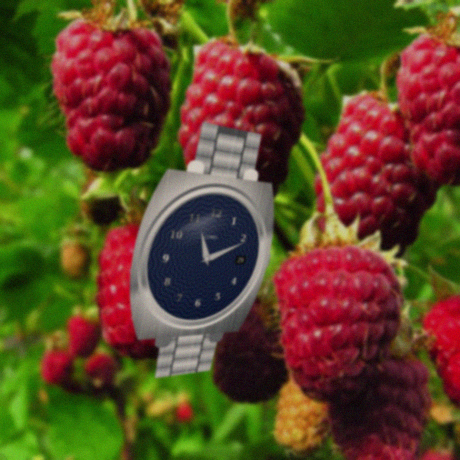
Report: 11:11
